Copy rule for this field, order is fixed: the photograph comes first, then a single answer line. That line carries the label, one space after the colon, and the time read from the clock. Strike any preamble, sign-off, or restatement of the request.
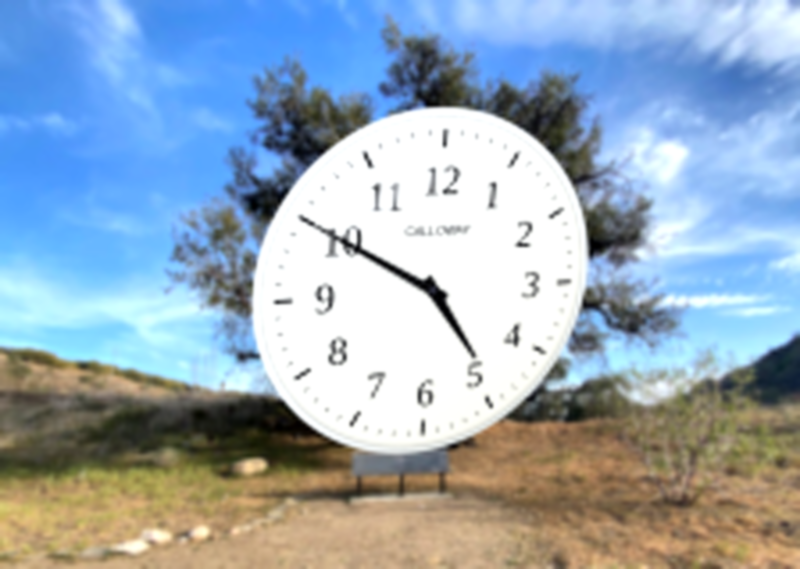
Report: 4:50
